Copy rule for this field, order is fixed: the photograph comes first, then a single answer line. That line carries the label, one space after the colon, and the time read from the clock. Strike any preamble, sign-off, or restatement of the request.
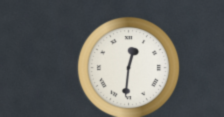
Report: 12:31
